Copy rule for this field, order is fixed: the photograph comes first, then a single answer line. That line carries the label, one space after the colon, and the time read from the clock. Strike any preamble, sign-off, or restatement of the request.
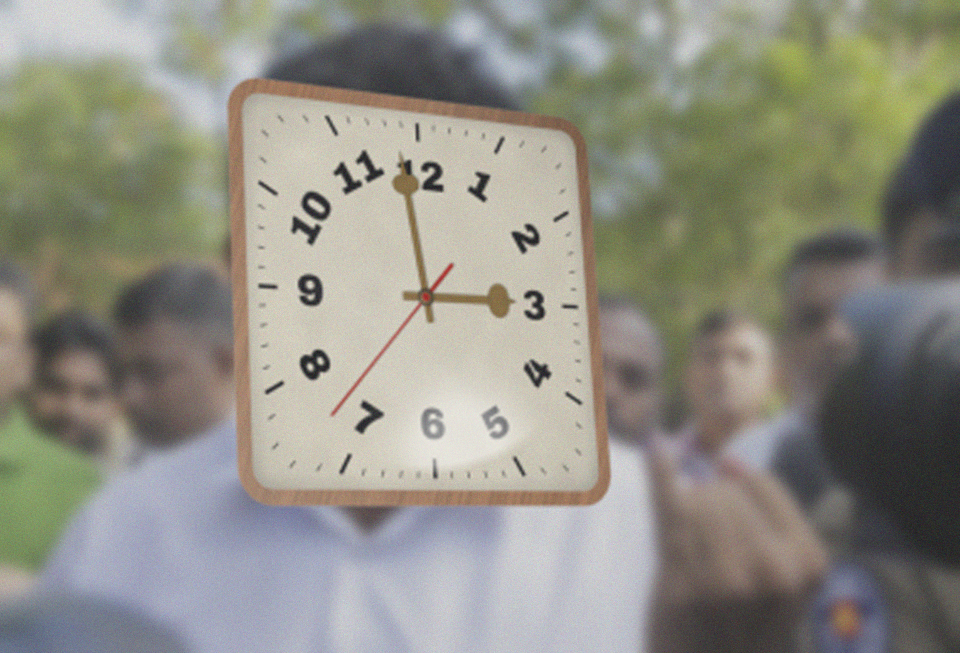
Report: 2:58:37
